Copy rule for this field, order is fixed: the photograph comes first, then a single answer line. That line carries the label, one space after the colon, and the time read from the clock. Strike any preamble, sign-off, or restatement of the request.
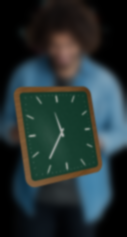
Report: 11:36
